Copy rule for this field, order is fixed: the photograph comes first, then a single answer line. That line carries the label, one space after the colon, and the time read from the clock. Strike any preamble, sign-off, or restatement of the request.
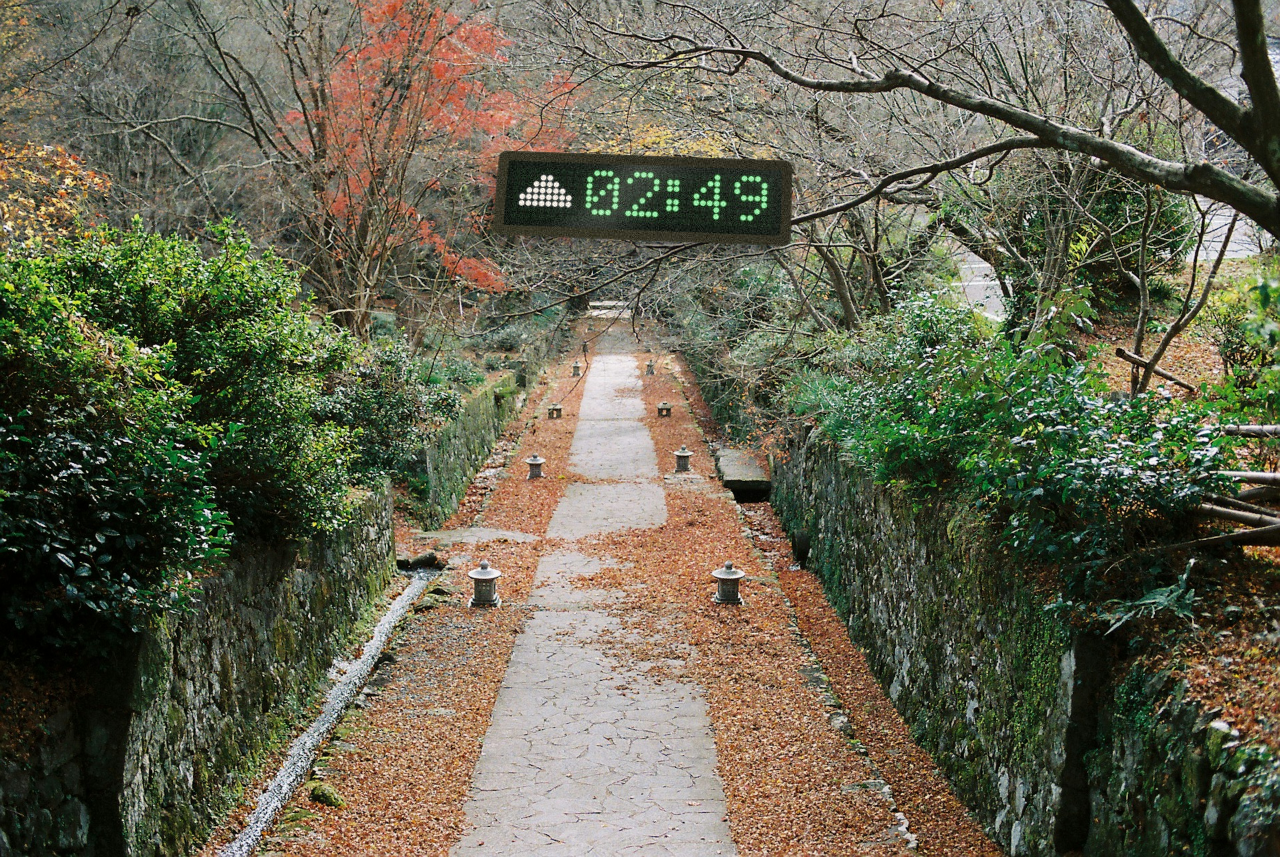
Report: 2:49
